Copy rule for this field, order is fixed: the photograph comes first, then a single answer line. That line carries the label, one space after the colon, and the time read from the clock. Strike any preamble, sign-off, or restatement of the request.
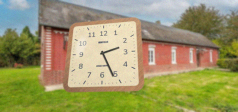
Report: 2:26
